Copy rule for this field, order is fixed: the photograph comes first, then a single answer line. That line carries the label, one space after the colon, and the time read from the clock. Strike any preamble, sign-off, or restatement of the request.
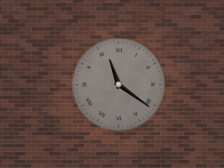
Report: 11:21
